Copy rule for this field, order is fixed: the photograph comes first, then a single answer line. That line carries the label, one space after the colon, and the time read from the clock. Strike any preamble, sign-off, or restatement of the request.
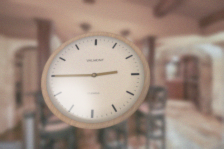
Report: 2:45
